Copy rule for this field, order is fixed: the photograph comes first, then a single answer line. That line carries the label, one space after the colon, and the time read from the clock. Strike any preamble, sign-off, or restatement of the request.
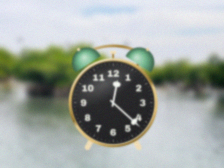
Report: 12:22
